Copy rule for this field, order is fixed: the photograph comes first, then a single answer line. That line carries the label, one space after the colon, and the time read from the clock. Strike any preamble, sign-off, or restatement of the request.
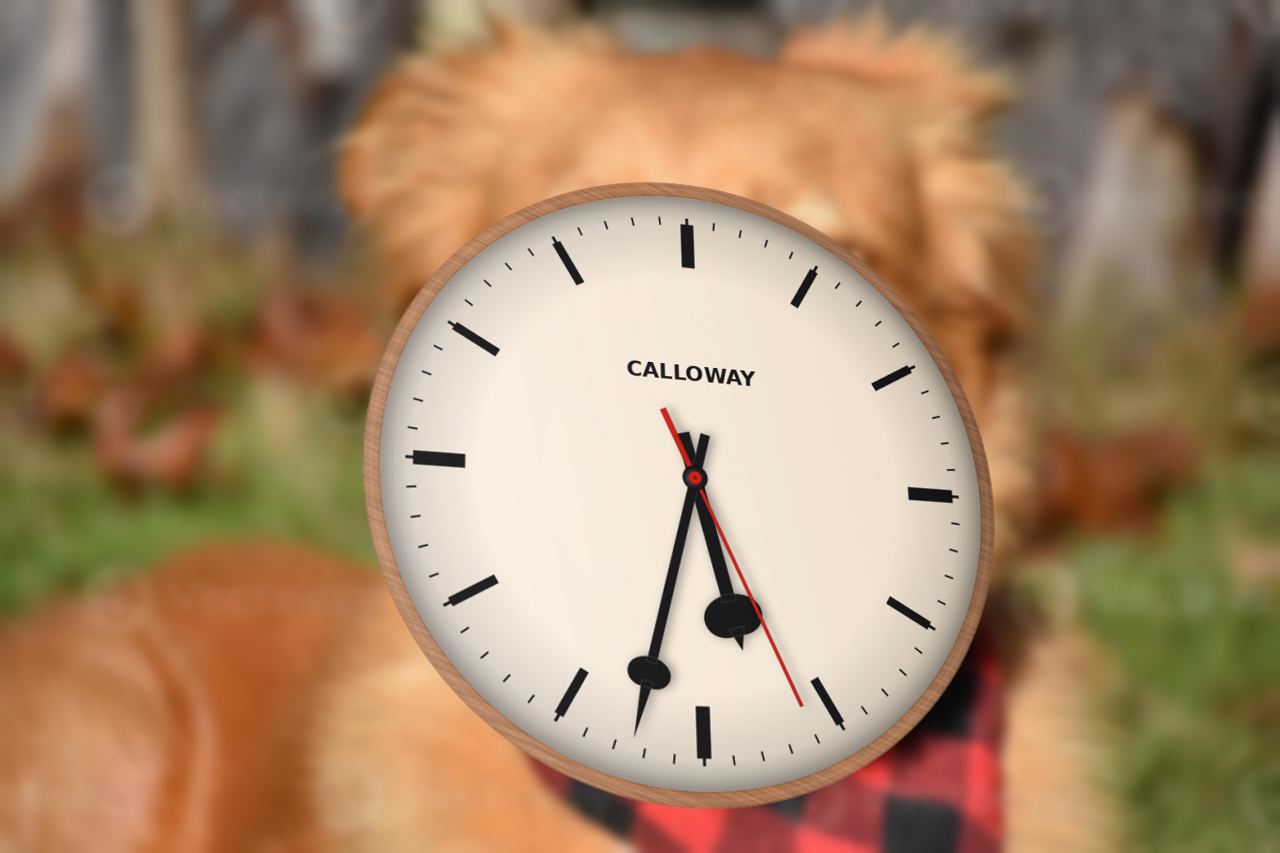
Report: 5:32:26
